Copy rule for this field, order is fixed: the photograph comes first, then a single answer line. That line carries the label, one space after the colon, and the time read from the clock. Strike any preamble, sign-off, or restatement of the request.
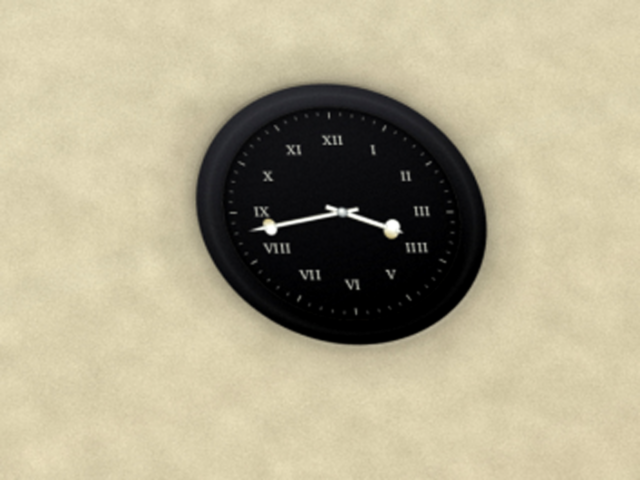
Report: 3:43
